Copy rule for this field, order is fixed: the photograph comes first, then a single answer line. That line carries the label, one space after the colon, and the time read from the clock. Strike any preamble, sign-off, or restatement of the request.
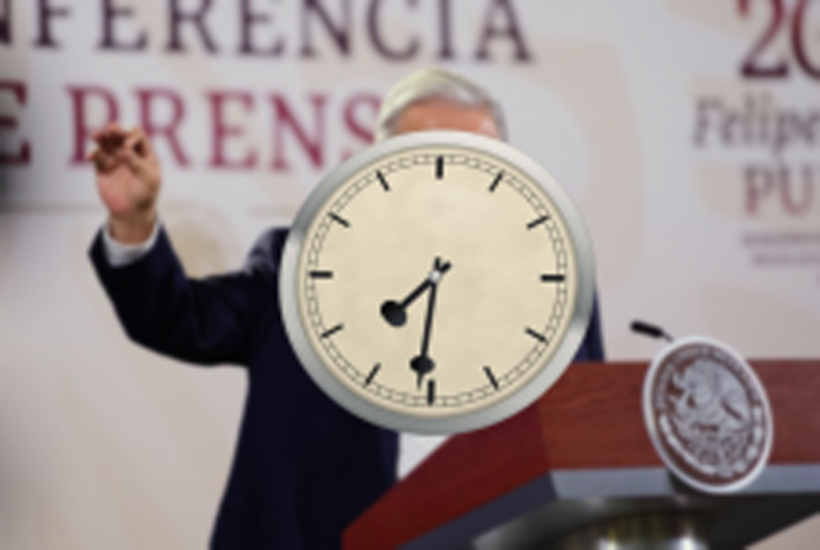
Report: 7:31
